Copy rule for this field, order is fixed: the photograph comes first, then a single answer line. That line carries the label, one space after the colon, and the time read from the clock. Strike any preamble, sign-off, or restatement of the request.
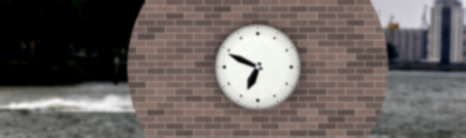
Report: 6:49
